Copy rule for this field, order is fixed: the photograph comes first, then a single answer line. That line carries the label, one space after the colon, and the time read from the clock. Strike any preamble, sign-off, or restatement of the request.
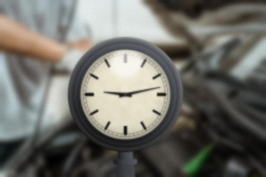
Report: 9:13
